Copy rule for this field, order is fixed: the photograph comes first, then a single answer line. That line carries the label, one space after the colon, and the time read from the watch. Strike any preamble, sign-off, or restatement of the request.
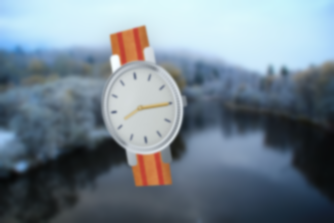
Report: 8:15
